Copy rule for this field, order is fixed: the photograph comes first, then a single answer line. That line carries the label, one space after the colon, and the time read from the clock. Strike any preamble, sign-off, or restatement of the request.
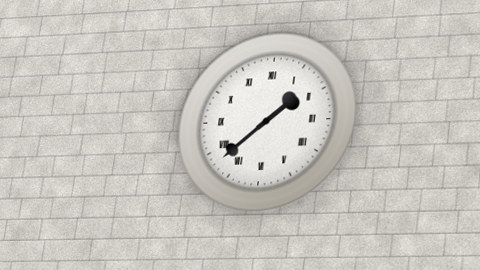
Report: 1:38
